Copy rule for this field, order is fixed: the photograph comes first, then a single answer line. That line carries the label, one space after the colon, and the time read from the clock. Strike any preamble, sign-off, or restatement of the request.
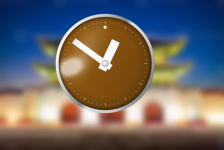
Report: 12:51
